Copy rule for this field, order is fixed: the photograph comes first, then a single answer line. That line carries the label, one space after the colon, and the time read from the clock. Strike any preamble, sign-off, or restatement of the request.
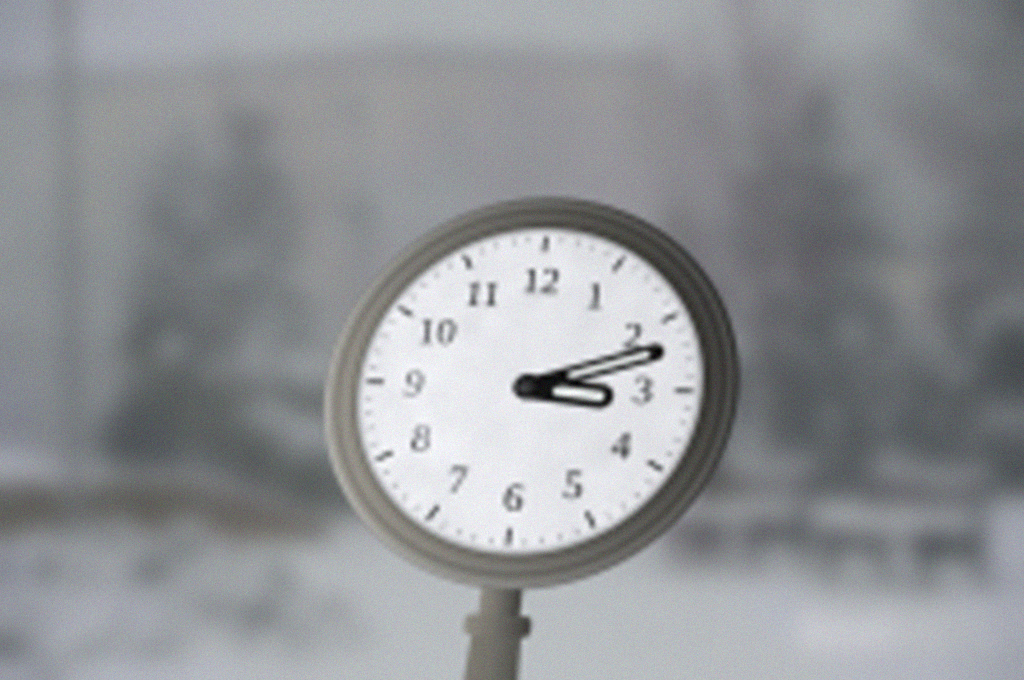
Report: 3:12
